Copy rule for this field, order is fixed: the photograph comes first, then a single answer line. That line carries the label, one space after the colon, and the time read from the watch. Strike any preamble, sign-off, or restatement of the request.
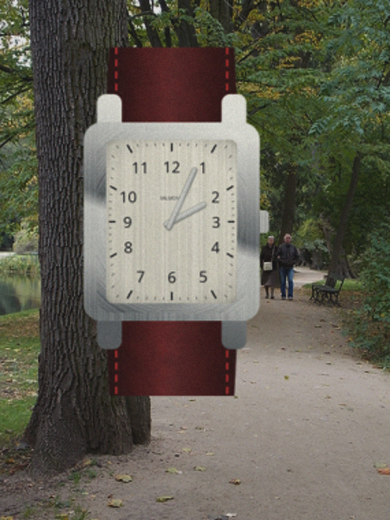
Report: 2:04
